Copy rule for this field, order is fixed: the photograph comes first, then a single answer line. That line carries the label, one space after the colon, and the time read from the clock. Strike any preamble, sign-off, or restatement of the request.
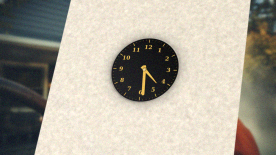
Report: 4:29
